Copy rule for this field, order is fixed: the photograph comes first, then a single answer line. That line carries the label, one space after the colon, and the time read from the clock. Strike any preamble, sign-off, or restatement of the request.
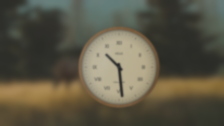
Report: 10:29
